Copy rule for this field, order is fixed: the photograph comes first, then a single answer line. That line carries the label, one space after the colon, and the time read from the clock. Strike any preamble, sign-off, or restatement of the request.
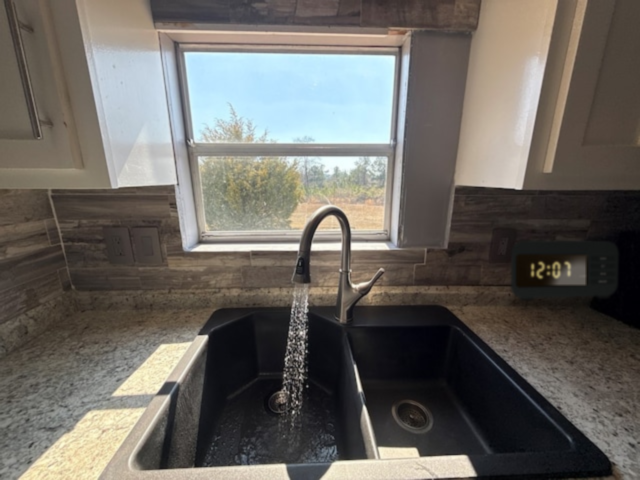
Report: 12:07
